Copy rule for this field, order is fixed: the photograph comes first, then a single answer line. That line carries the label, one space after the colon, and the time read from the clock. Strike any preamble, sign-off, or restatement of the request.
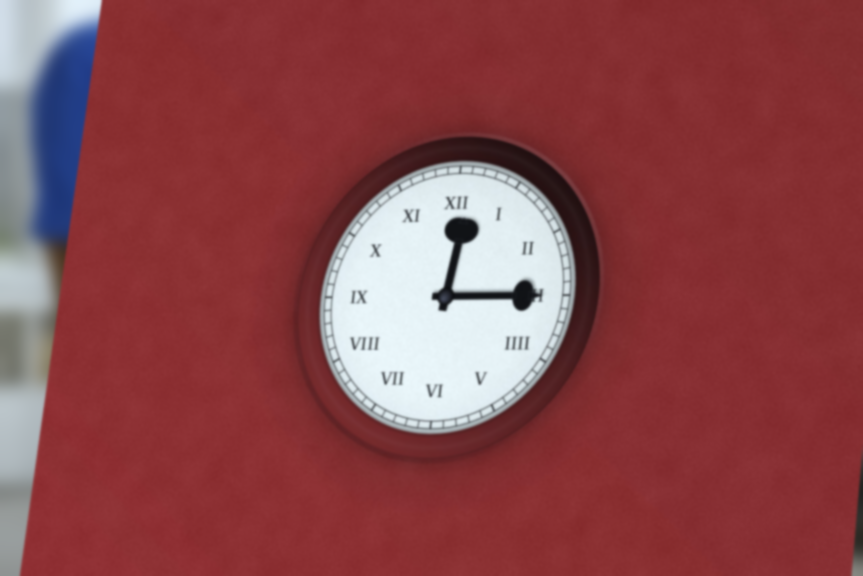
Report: 12:15
